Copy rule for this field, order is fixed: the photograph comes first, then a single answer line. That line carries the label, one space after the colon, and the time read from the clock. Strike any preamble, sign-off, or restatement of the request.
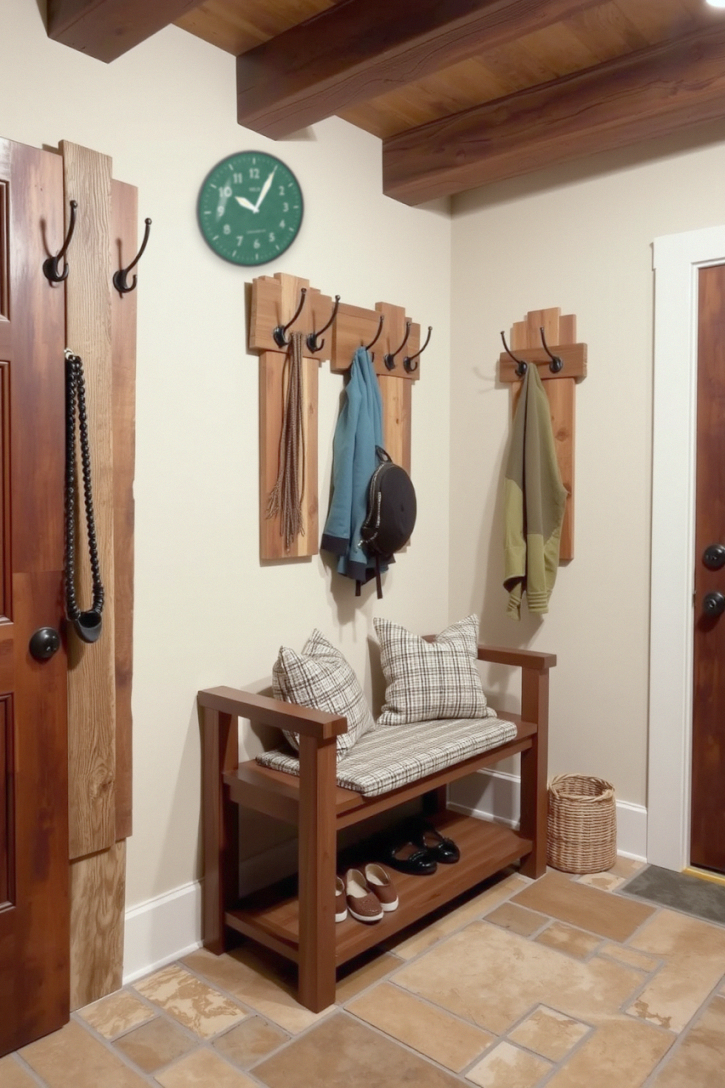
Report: 10:05
